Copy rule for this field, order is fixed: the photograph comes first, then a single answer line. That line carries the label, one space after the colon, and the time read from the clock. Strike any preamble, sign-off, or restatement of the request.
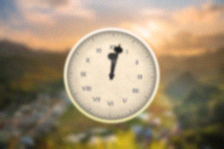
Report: 12:02
